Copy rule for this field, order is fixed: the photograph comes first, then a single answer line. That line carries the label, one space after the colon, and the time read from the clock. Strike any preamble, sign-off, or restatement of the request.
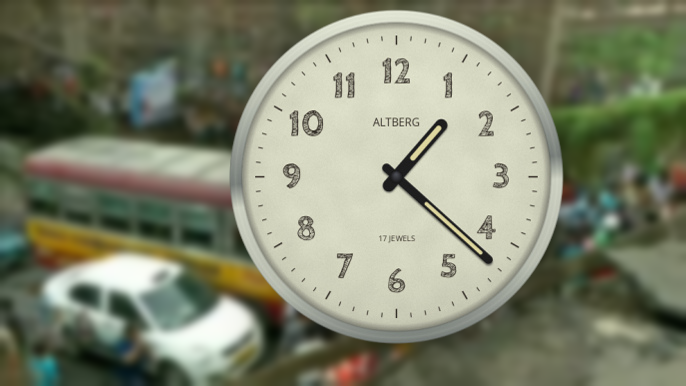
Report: 1:22
